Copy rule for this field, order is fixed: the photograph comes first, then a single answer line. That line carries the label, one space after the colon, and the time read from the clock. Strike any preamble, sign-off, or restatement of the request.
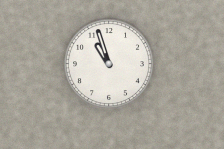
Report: 10:57
